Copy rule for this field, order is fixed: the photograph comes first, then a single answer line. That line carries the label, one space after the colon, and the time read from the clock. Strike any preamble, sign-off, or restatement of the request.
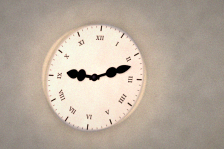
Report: 9:12
